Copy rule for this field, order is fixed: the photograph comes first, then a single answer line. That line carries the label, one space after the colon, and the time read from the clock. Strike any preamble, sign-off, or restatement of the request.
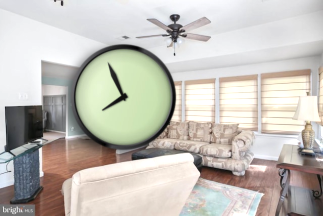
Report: 7:56
